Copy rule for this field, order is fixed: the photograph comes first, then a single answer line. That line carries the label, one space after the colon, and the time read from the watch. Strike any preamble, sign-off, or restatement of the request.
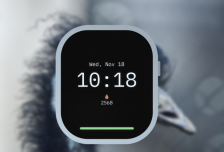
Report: 10:18
